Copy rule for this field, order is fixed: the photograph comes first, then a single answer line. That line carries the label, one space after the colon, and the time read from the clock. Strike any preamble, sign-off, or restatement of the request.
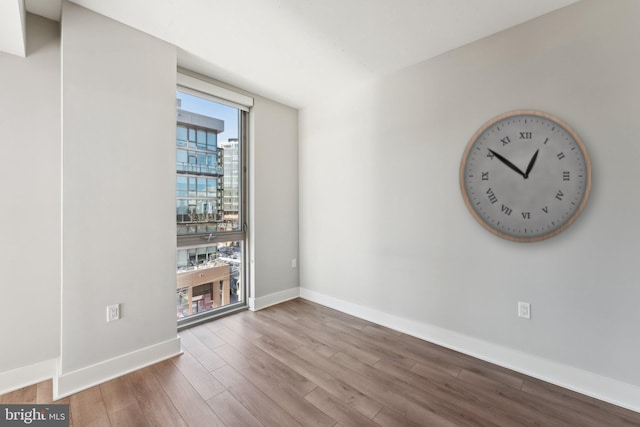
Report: 12:51
